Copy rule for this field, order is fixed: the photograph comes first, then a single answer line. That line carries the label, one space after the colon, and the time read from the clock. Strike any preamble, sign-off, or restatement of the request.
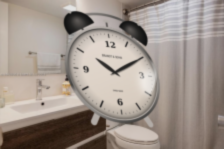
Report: 10:10
